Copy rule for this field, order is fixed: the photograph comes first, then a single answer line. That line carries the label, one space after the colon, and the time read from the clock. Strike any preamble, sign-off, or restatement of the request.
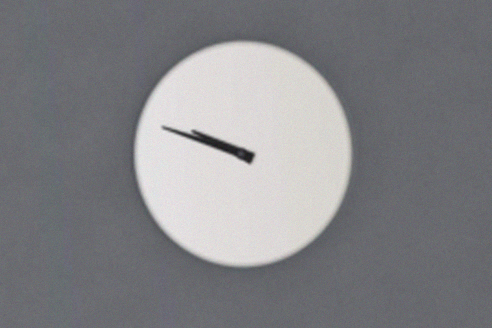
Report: 9:48
